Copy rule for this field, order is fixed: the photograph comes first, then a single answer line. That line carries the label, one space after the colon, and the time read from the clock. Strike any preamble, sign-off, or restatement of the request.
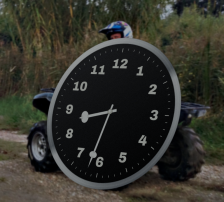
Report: 8:32
